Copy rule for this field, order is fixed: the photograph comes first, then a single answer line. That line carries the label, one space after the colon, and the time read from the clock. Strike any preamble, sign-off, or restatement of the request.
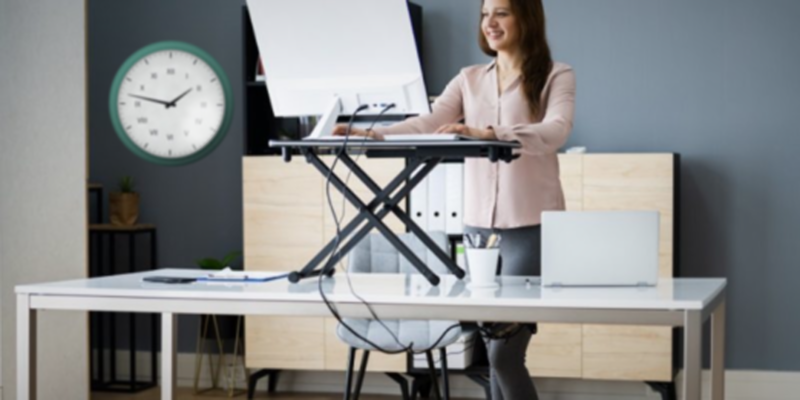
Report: 1:47
